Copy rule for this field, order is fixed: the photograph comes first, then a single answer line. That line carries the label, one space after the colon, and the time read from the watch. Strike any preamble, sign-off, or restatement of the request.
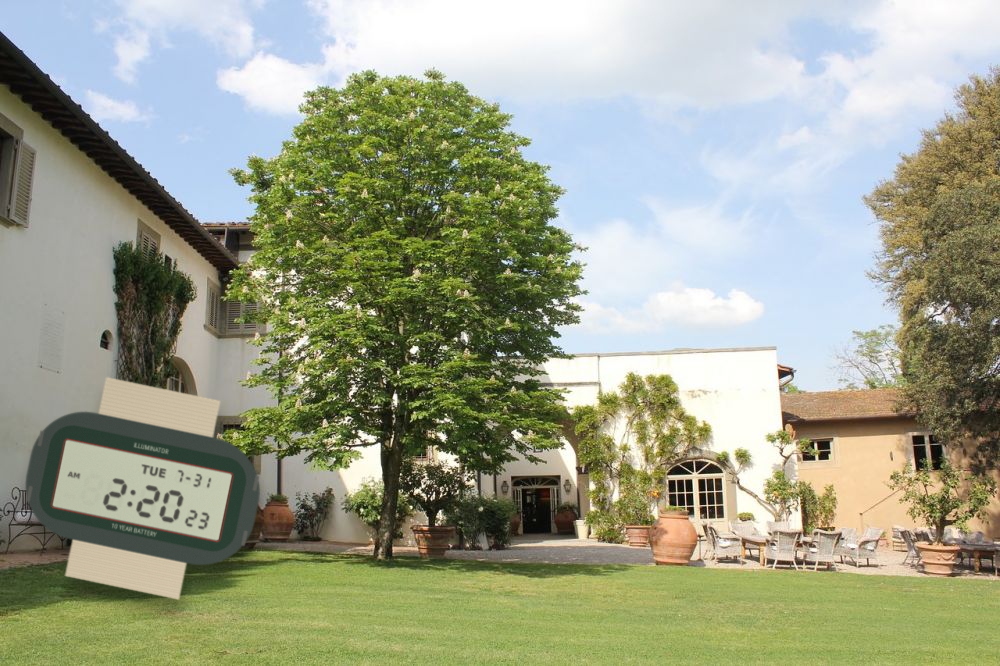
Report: 2:20:23
